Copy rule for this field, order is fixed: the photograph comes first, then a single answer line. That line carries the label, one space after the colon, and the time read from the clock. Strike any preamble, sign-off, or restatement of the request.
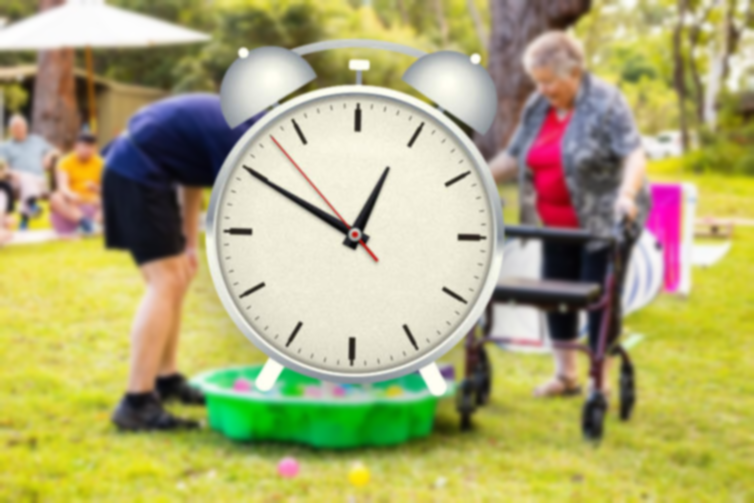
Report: 12:49:53
